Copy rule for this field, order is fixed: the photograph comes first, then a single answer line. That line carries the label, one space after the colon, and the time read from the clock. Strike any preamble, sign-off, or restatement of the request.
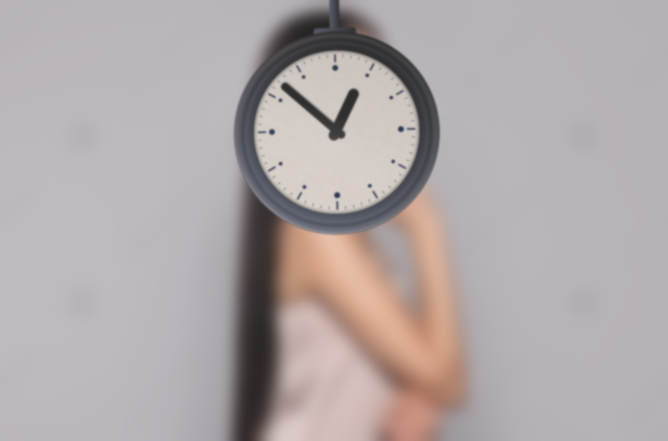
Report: 12:52
